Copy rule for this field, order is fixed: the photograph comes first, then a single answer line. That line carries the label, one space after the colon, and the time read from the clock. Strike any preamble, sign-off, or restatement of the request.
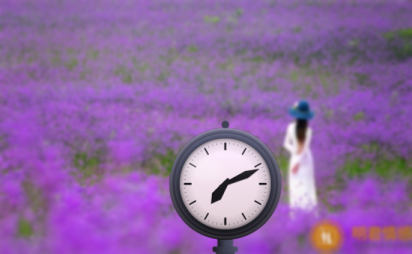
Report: 7:11
